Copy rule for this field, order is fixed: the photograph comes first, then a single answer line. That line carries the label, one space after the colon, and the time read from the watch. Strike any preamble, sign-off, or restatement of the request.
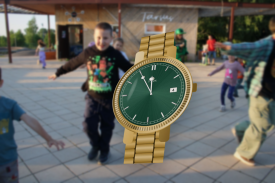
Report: 11:55
